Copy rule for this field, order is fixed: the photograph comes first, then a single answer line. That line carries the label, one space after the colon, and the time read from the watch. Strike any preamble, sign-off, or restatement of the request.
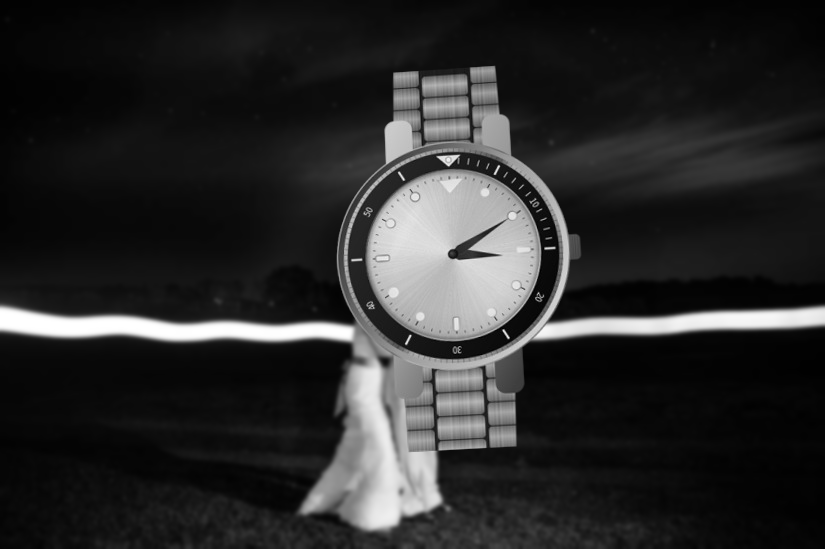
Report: 3:10
